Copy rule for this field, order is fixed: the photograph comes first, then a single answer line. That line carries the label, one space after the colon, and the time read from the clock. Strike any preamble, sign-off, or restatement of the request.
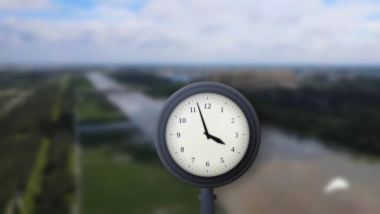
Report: 3:57
